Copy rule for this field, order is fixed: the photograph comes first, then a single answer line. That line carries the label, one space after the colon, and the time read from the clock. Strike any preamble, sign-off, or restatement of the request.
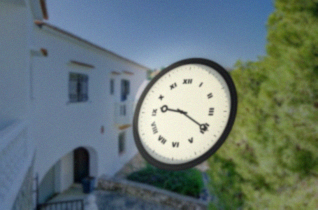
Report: 9:20
